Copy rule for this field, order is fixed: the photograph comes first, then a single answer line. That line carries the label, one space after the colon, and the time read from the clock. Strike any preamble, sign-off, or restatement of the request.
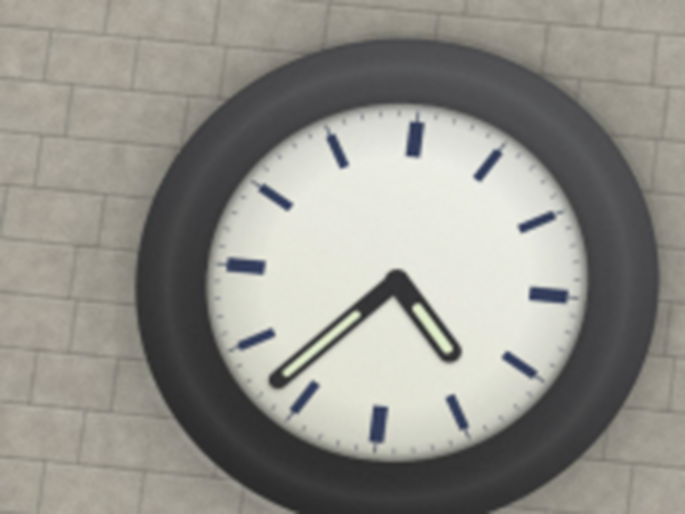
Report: 4:37
